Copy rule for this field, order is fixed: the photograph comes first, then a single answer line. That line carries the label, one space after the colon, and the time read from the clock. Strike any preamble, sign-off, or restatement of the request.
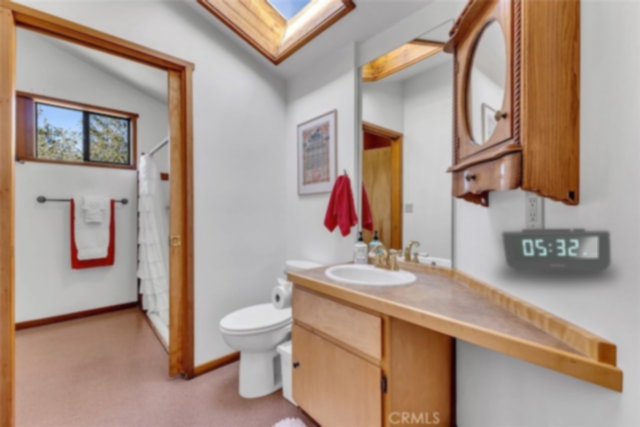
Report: 5:32
